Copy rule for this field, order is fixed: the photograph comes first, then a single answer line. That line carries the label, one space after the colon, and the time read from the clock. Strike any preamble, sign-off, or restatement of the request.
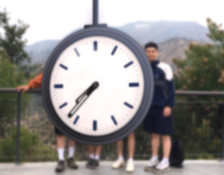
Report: 7:37
